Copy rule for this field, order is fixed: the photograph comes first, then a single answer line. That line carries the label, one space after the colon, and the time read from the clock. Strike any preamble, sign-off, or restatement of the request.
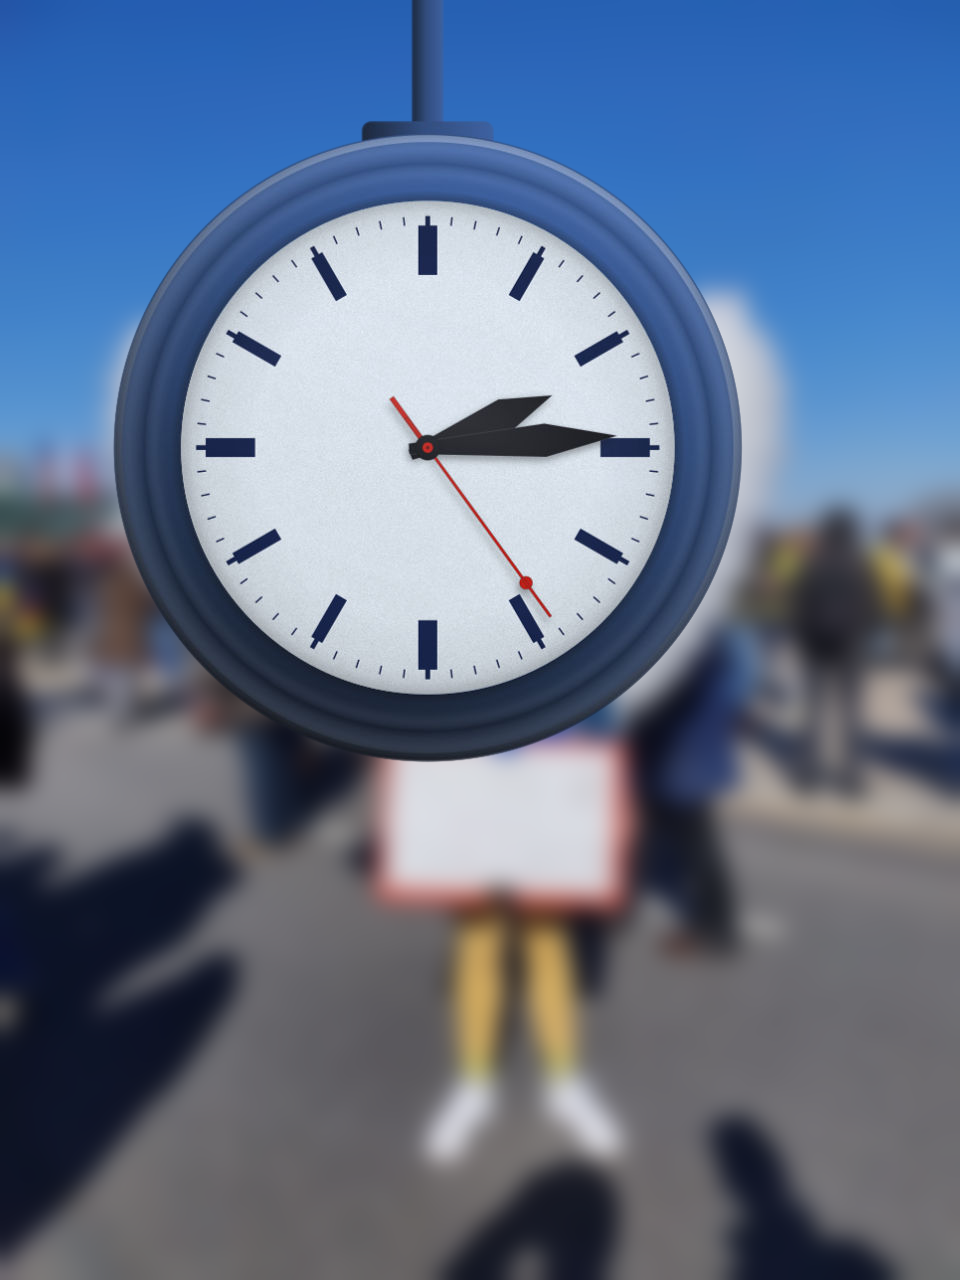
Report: 2:14:24
